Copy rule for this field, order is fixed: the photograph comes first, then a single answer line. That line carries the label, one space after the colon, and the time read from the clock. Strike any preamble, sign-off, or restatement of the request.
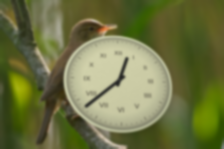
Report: 12:38
